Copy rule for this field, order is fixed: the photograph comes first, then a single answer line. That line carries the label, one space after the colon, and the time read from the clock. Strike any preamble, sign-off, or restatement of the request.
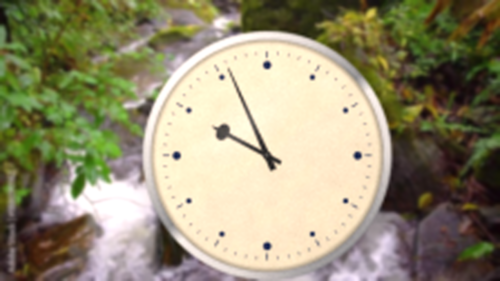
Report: 9:56
